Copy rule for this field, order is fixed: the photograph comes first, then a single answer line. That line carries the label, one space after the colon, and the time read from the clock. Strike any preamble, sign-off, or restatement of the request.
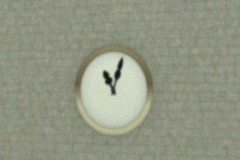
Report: 11:03
